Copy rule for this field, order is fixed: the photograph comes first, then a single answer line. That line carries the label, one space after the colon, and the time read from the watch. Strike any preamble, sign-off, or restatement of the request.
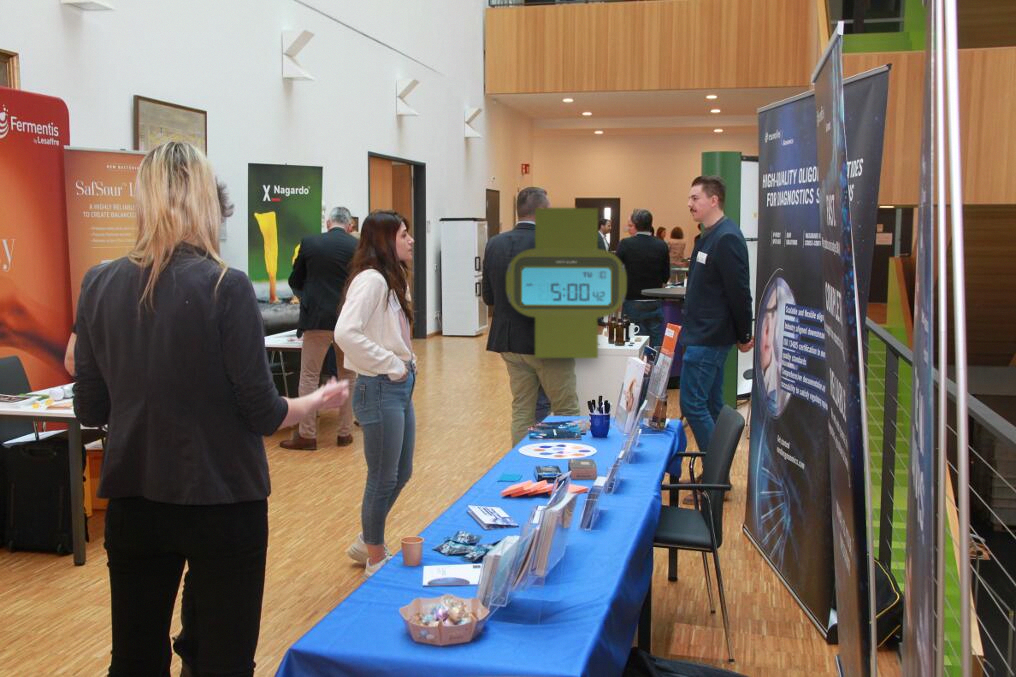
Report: 5:00
